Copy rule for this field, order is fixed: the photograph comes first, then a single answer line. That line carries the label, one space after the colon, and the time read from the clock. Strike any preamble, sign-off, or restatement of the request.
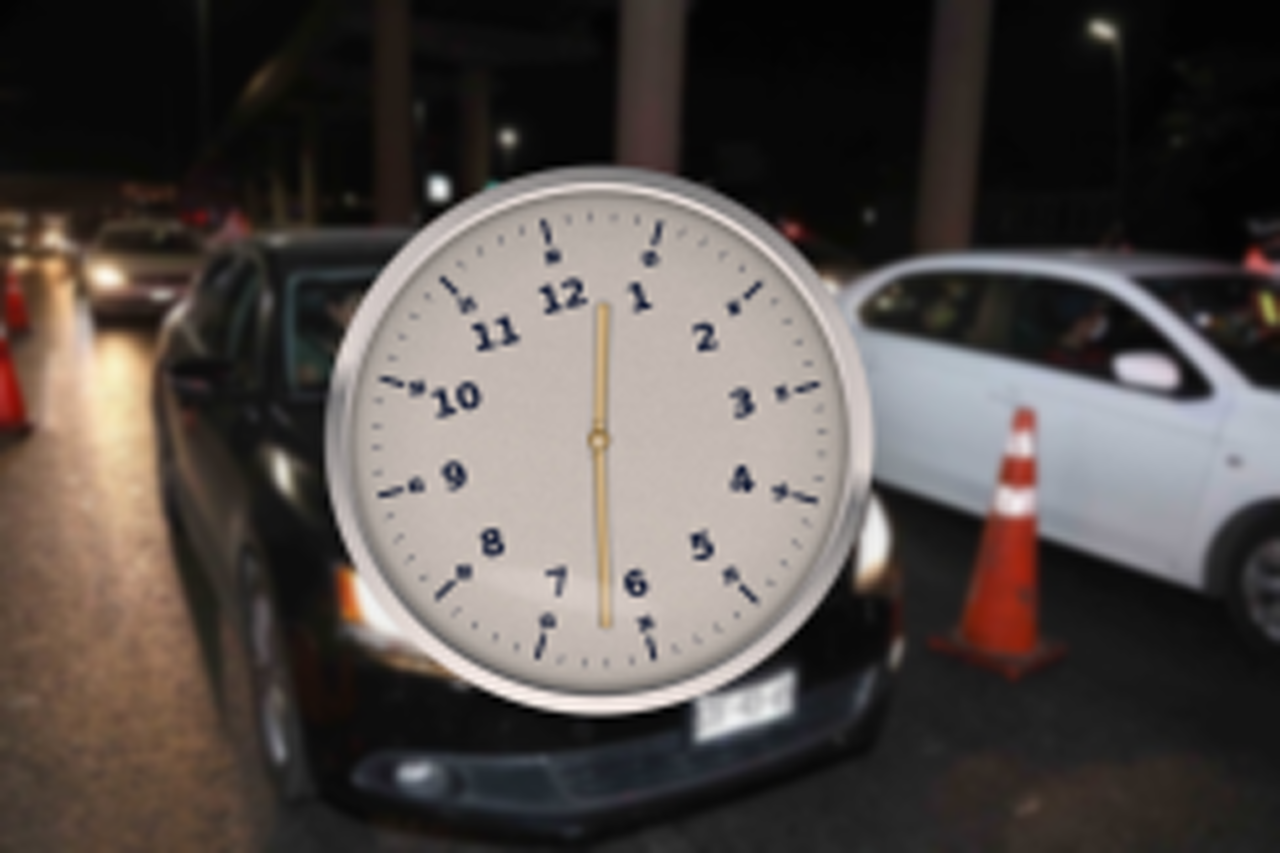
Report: 12:32
